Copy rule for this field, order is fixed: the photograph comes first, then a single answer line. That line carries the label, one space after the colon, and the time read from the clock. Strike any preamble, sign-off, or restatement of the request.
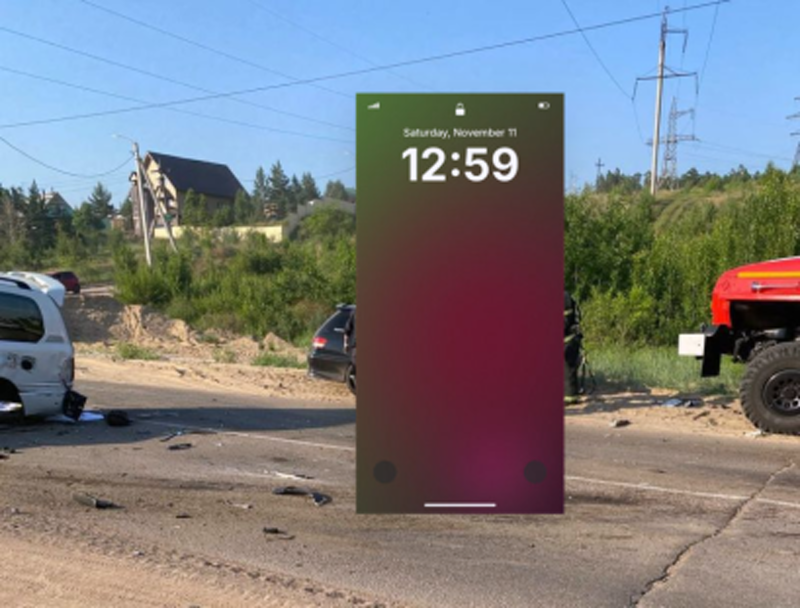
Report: 12:59
